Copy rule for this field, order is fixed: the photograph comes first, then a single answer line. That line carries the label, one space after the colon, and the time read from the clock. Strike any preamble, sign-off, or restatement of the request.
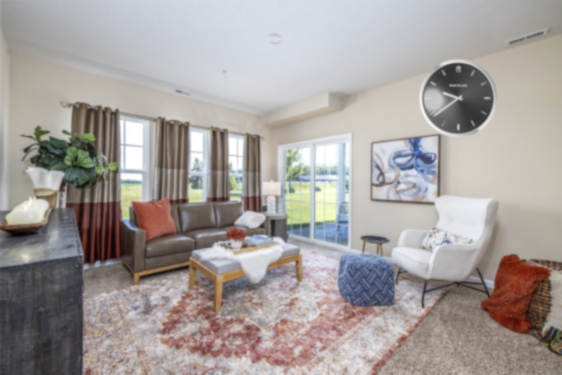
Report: 9:39
